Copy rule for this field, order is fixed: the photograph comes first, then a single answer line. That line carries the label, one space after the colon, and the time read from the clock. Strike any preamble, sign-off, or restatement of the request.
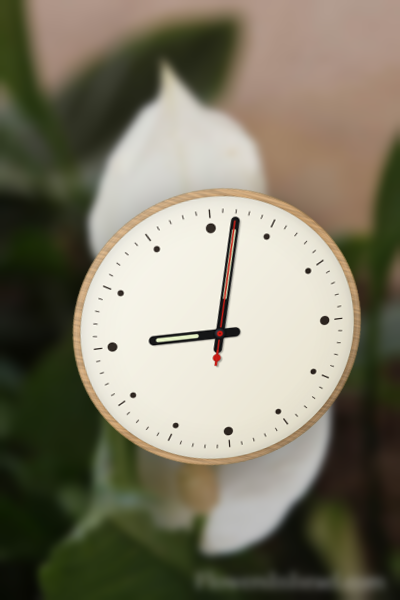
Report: 9:02:02
